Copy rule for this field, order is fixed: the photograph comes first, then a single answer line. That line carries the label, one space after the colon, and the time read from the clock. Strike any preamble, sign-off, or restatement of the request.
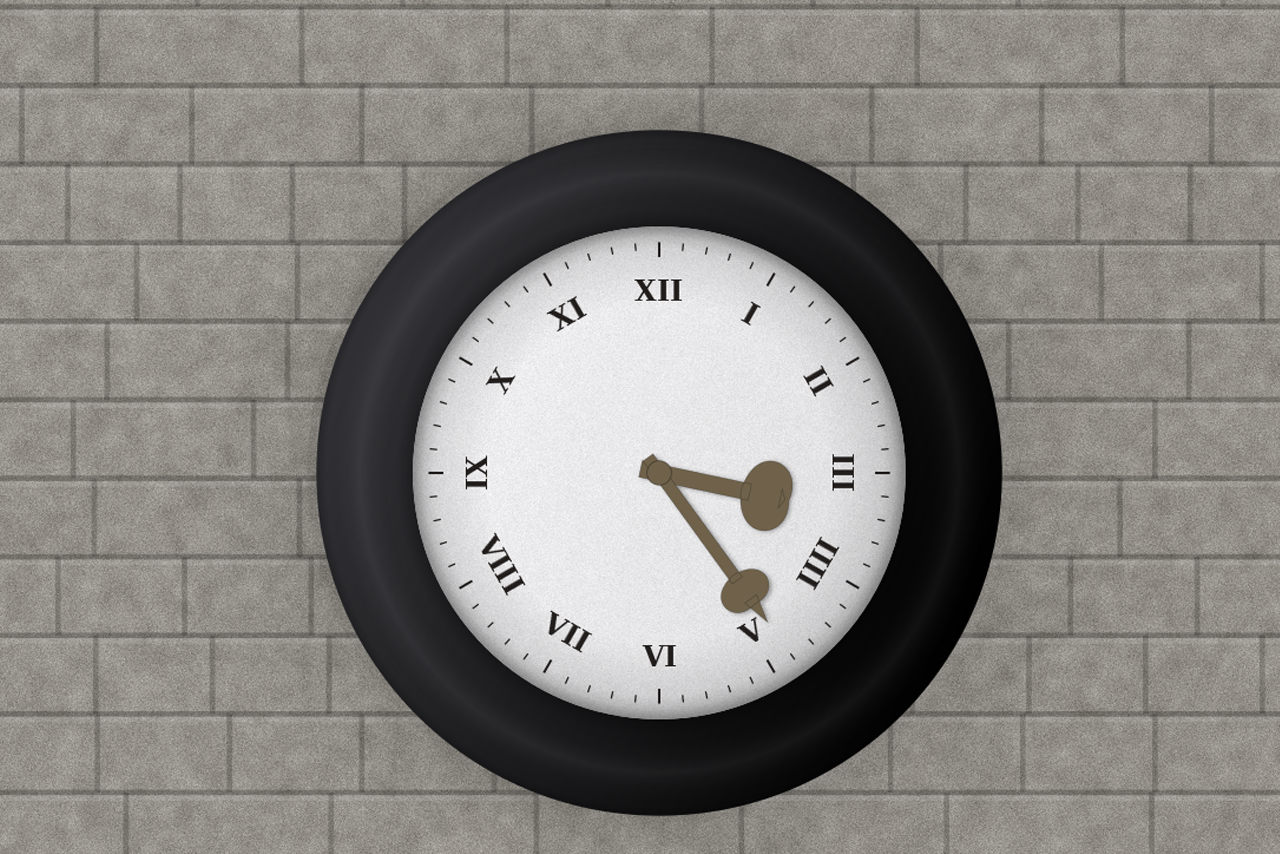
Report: 3:24
